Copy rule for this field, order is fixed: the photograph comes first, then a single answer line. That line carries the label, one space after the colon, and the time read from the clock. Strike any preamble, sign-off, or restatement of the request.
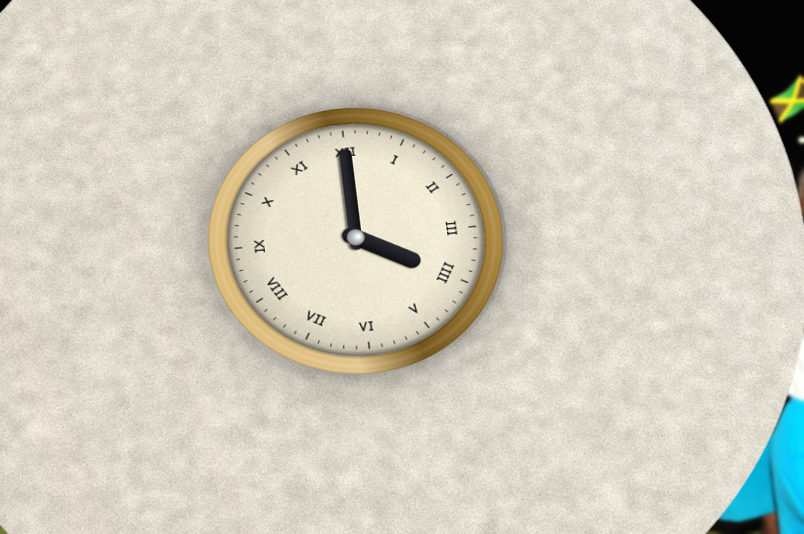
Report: 4:00
